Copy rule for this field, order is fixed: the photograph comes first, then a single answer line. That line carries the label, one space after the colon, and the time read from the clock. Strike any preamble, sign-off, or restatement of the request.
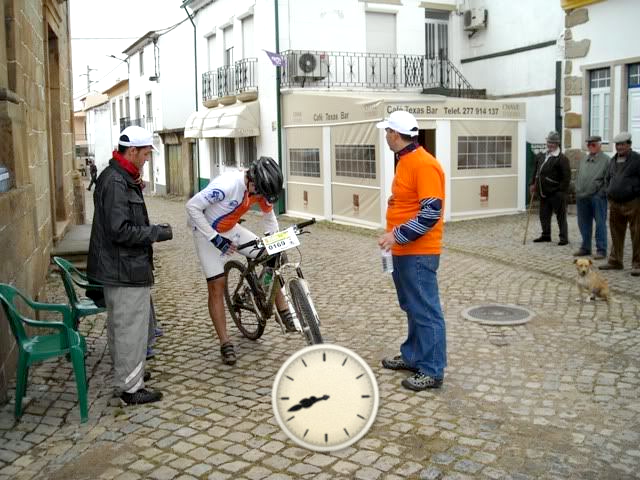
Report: 8:42
